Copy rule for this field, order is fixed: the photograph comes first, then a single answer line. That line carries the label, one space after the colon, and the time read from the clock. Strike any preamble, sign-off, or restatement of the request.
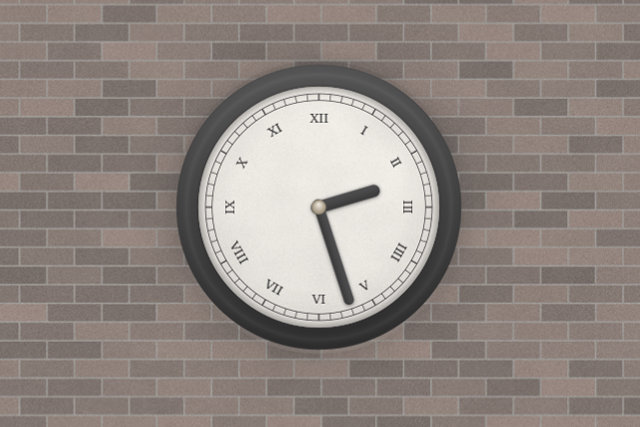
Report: 2:27
